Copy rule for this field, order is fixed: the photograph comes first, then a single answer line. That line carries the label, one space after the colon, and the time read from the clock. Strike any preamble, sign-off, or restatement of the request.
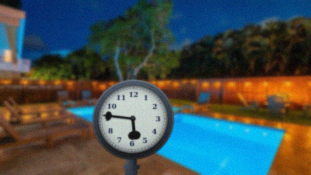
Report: 5:46
